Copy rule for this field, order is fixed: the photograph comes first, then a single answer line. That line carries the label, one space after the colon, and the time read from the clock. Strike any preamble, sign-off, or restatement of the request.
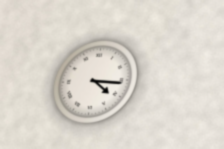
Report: 4:16
